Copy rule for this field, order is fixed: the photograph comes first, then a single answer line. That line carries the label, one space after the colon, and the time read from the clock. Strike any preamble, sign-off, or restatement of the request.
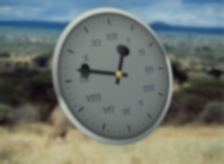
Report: 12:47
